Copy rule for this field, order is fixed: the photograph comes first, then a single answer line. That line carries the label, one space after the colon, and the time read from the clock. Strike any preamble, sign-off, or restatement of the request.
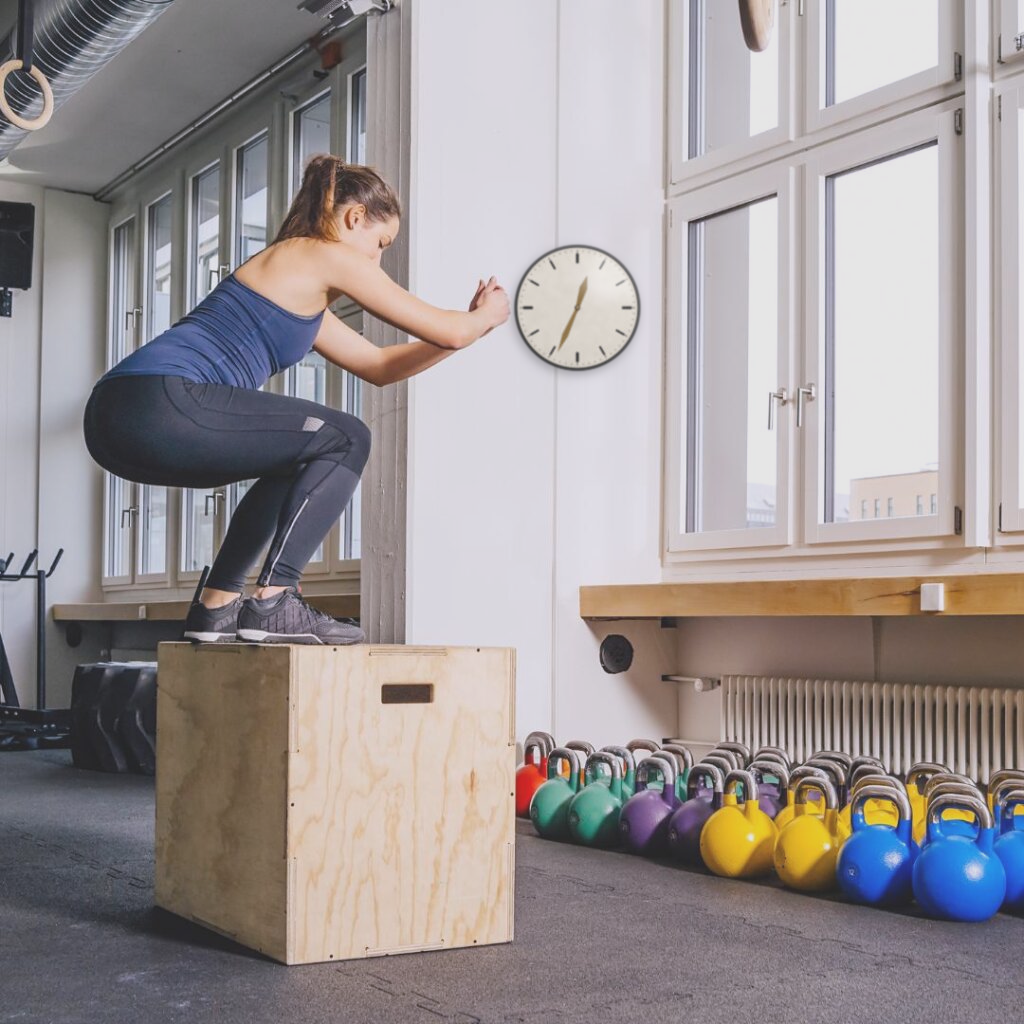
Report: 12:34
